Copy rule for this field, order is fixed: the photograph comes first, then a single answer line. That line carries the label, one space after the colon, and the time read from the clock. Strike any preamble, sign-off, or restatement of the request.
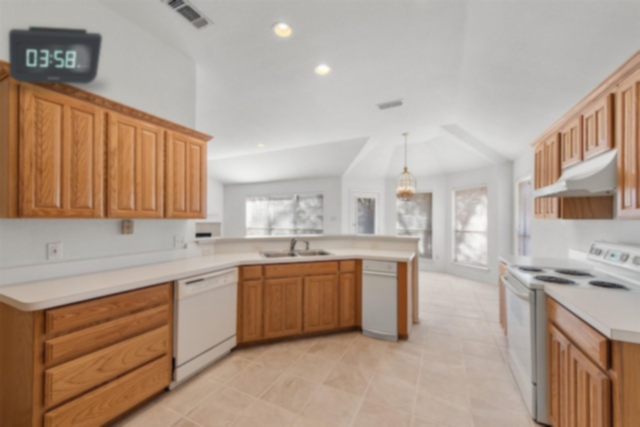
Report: 3:58
